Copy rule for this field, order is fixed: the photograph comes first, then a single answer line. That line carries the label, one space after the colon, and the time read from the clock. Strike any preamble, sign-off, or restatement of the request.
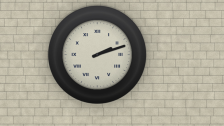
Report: 2:12
